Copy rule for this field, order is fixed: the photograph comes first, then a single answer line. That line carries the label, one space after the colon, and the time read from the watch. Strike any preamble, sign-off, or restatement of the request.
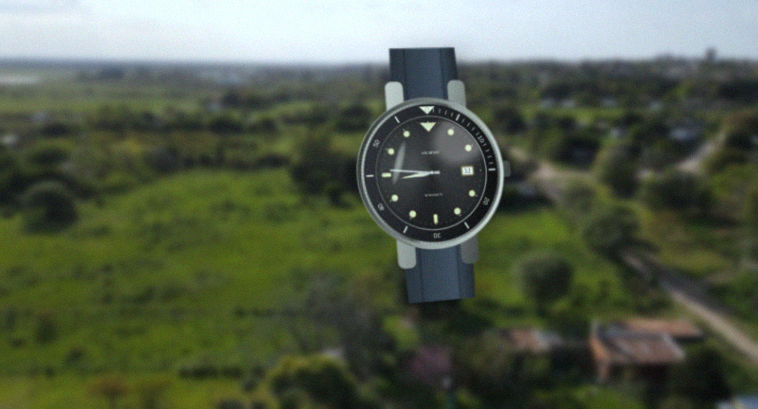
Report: 8:46
